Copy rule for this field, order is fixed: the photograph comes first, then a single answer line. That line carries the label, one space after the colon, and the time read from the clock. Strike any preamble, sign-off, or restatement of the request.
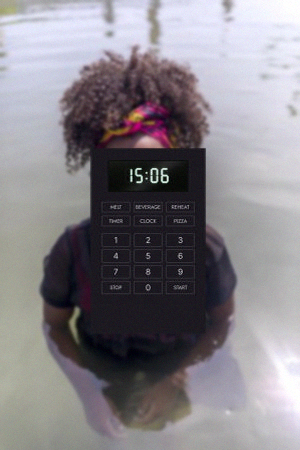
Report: 15:06
